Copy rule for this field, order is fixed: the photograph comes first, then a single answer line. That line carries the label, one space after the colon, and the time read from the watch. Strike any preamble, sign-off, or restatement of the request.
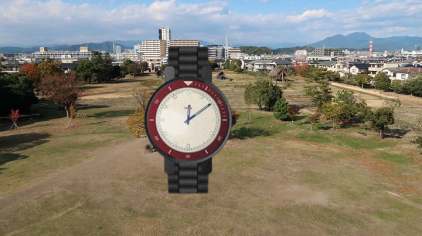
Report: 12:09
